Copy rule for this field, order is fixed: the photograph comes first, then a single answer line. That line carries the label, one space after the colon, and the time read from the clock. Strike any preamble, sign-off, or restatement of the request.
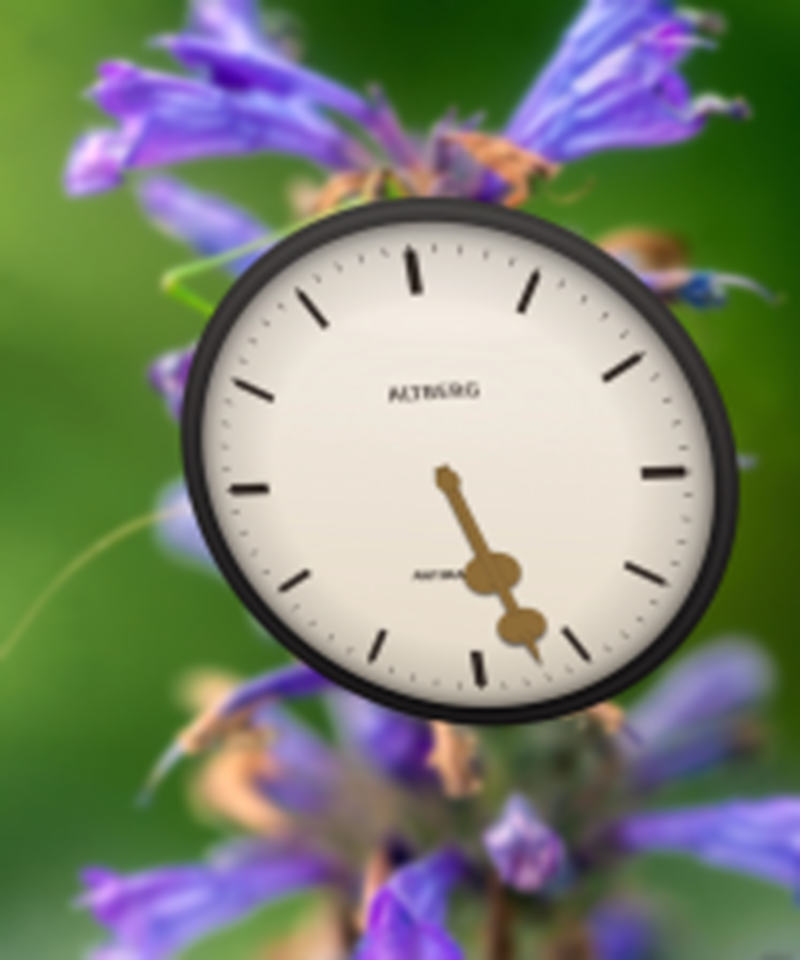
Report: 5:27
